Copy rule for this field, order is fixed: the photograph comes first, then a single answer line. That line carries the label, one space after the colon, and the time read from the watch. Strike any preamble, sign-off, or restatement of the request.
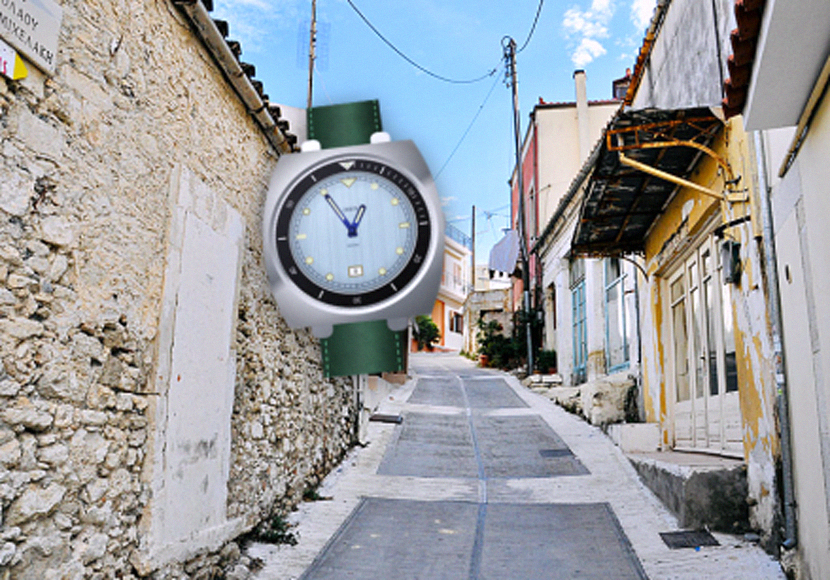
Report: 12:55
